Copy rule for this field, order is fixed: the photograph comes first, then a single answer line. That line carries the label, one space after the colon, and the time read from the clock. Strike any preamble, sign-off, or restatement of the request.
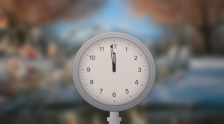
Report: 11:59
